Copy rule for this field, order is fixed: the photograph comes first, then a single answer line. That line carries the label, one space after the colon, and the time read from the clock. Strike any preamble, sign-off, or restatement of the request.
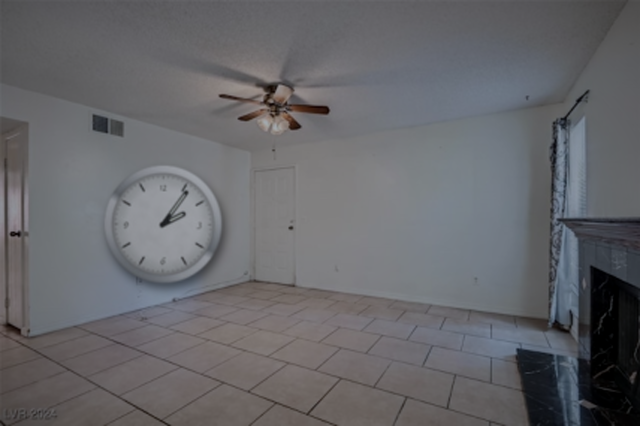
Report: 2:06
